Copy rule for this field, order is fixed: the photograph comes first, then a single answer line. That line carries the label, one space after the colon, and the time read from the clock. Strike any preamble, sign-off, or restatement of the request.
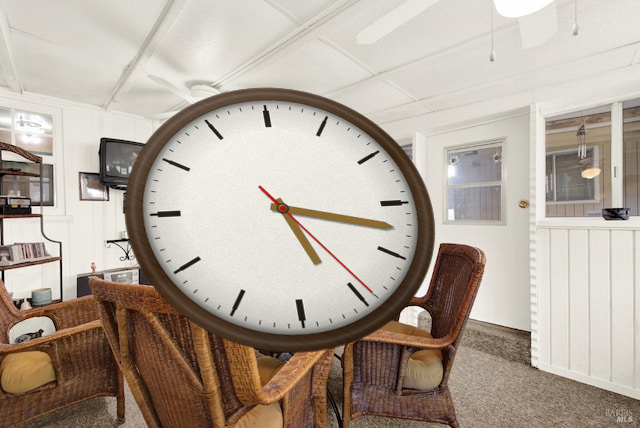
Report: 5:17:24
